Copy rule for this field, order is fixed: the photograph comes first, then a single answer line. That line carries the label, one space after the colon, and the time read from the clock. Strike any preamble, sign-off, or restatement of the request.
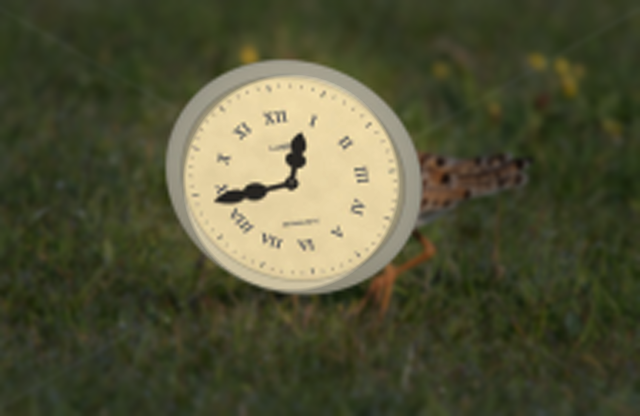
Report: 12:44
